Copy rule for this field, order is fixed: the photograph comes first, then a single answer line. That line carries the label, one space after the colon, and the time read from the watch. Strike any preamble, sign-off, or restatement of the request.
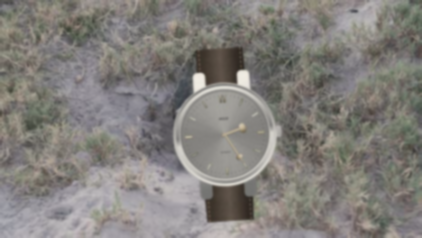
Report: 2:25
